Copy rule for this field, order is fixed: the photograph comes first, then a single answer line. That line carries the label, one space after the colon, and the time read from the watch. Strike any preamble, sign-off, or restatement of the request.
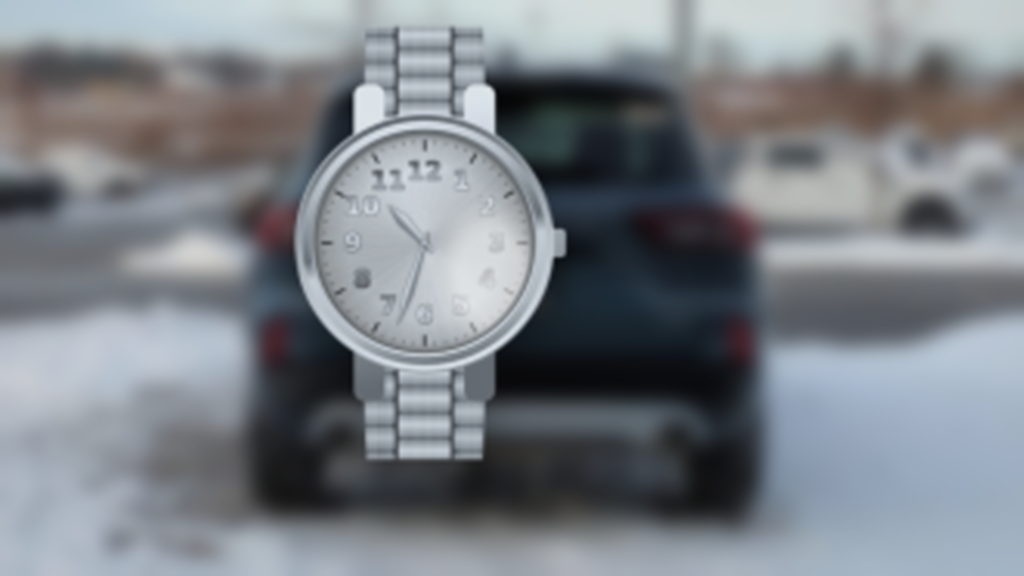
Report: 10:33
